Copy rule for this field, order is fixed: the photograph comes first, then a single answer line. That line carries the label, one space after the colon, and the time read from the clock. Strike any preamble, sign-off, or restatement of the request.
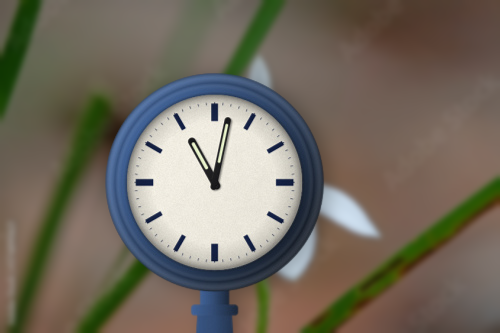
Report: 11:02
